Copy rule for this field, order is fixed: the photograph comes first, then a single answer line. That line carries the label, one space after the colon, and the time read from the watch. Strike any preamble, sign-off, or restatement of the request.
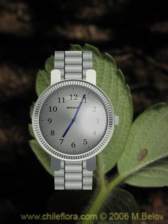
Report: 7:04
